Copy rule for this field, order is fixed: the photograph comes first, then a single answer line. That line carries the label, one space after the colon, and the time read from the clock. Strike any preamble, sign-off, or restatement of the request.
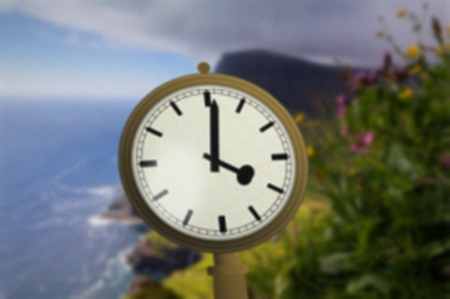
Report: 4:01
